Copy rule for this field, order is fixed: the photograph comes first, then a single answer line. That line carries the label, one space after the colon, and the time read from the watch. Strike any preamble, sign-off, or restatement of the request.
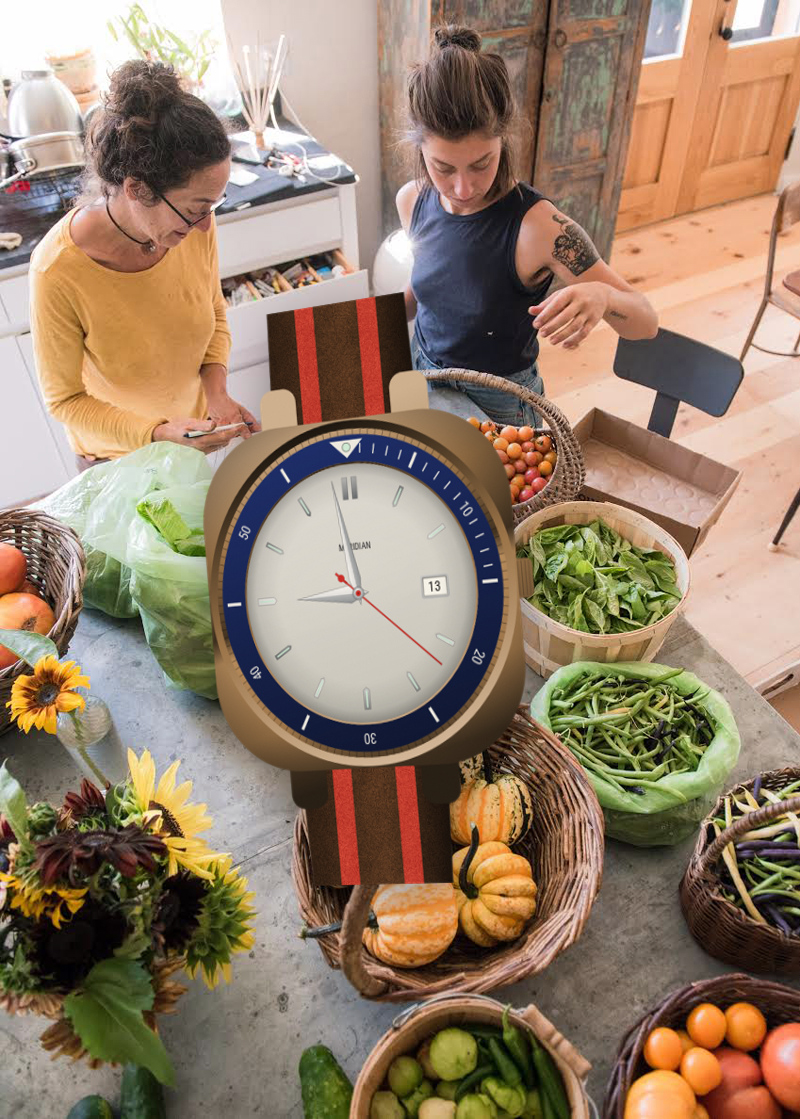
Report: 8:58:22
